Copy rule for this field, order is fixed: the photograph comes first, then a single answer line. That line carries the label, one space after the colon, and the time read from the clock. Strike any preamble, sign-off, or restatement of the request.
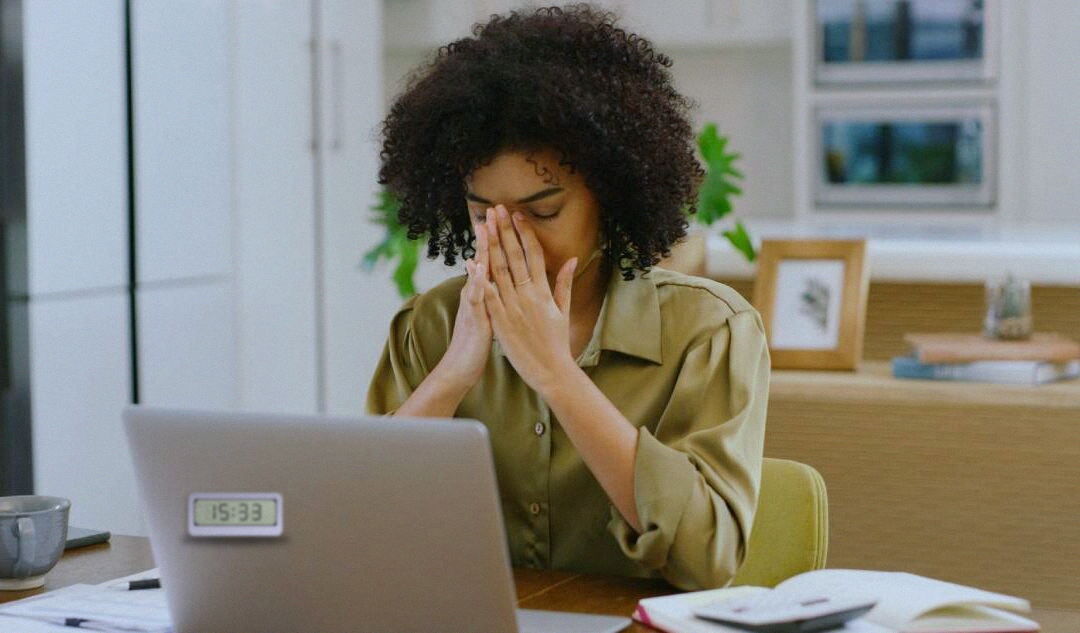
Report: 15:33
